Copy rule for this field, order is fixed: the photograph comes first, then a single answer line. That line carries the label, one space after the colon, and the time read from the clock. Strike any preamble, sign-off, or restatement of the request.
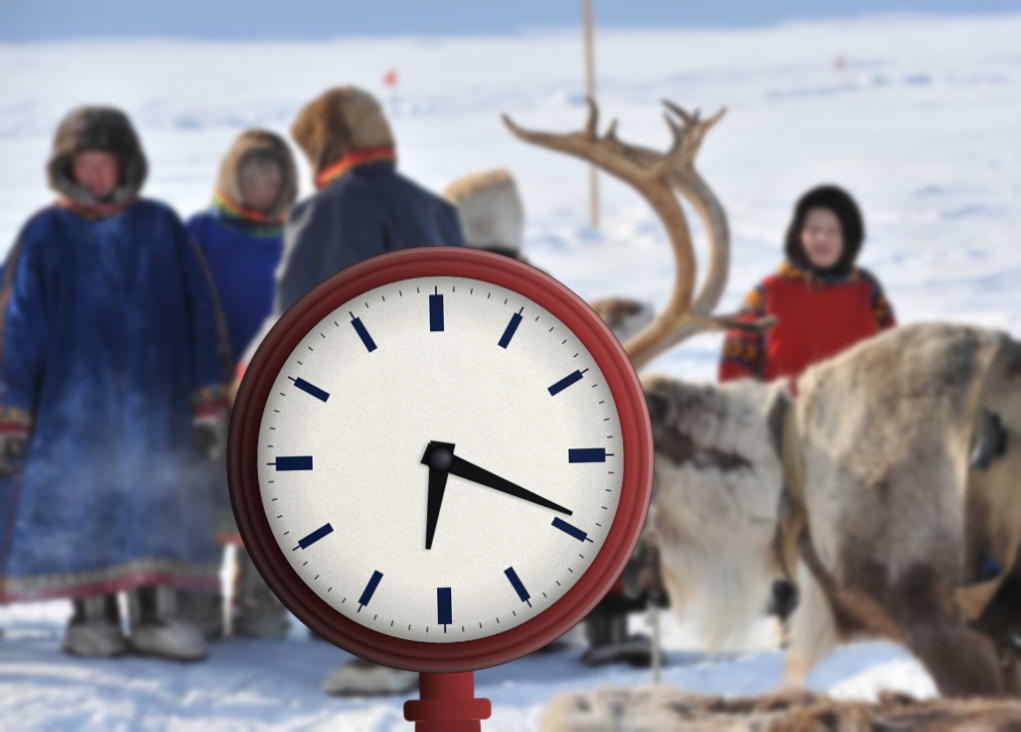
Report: 6:19
